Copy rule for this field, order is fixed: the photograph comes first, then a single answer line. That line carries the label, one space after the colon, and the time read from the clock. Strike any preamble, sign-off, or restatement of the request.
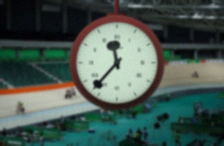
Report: 11:37
